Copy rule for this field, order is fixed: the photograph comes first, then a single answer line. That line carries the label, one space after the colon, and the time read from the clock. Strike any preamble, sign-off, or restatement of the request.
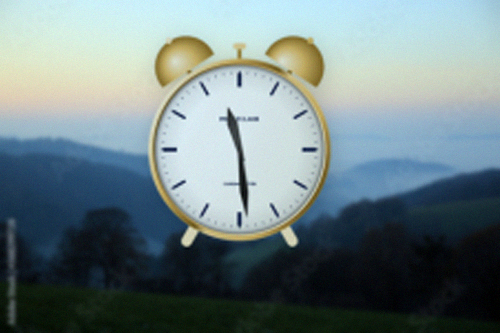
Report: 11:29
